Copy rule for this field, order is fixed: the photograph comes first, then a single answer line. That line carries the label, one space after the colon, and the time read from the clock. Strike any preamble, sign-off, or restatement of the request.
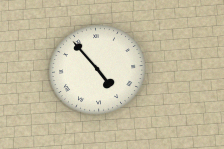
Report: 4:54
